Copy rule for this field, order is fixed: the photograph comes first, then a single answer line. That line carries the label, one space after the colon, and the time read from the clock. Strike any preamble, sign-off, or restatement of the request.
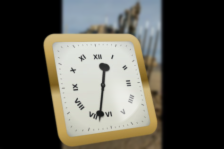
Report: 12:33
